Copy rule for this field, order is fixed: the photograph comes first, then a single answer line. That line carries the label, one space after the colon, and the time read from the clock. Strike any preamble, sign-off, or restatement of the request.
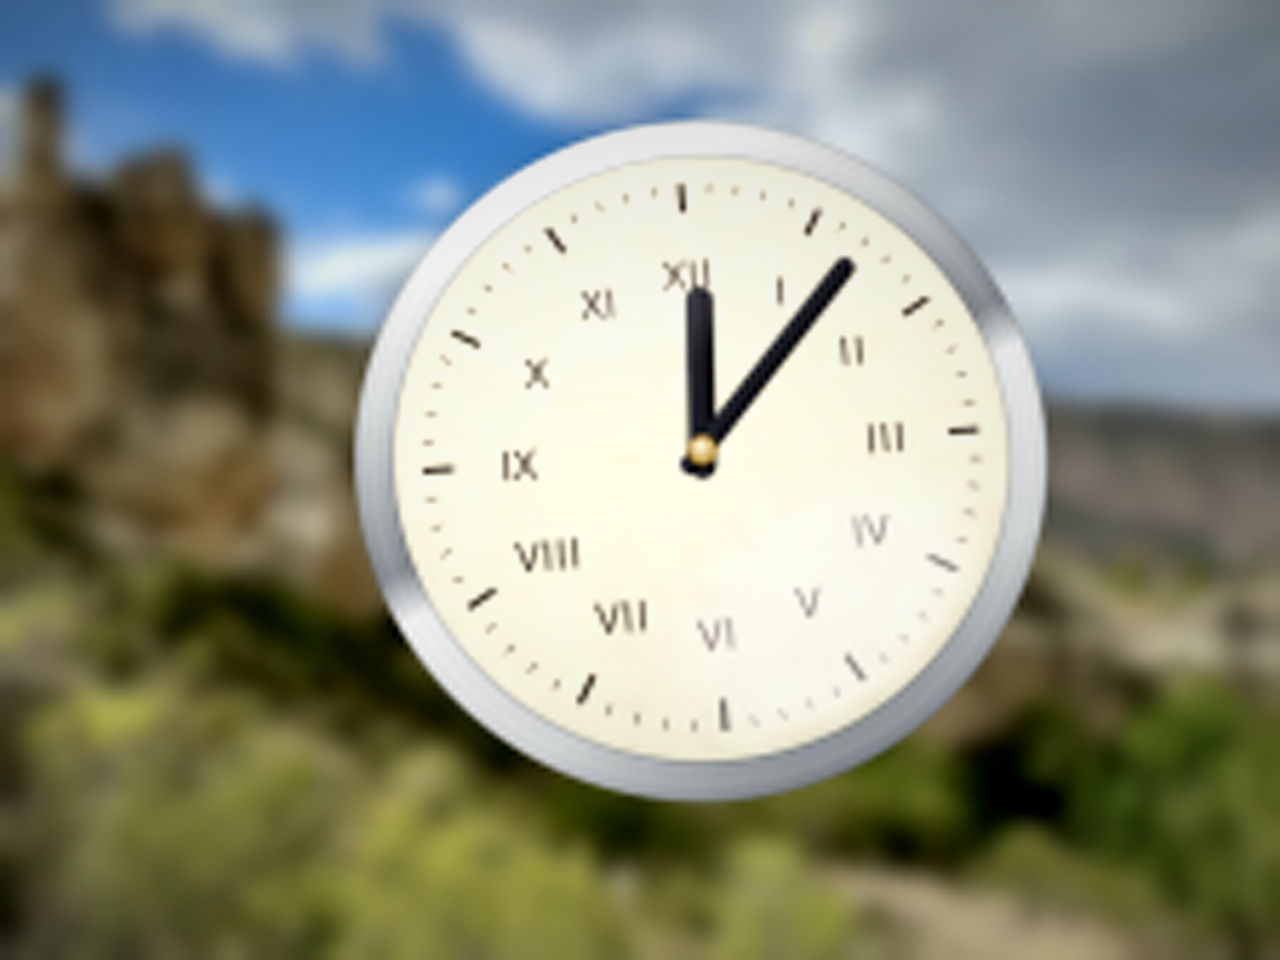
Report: 12:07
